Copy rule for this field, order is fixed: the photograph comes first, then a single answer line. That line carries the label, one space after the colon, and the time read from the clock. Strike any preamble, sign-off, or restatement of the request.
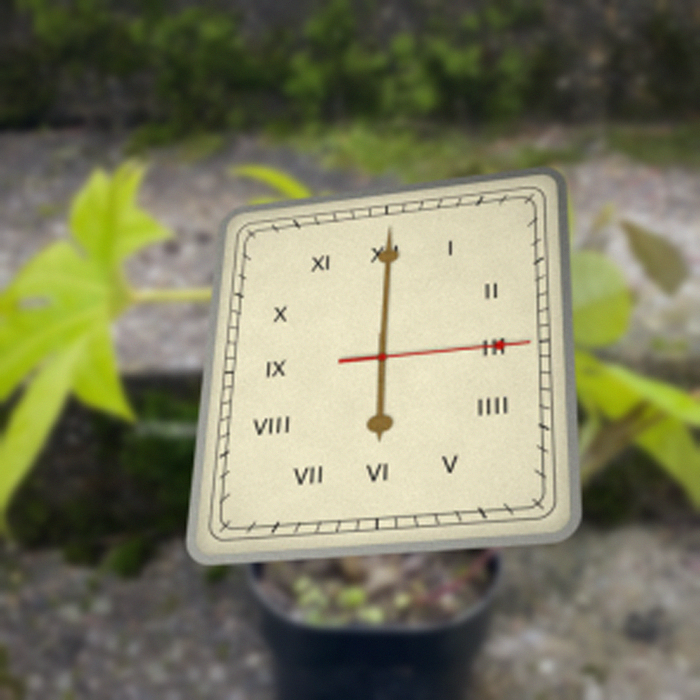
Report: 6:00:15
